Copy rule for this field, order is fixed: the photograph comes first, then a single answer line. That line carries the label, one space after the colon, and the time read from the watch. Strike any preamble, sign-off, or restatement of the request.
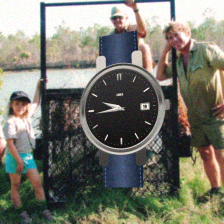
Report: 9:44
